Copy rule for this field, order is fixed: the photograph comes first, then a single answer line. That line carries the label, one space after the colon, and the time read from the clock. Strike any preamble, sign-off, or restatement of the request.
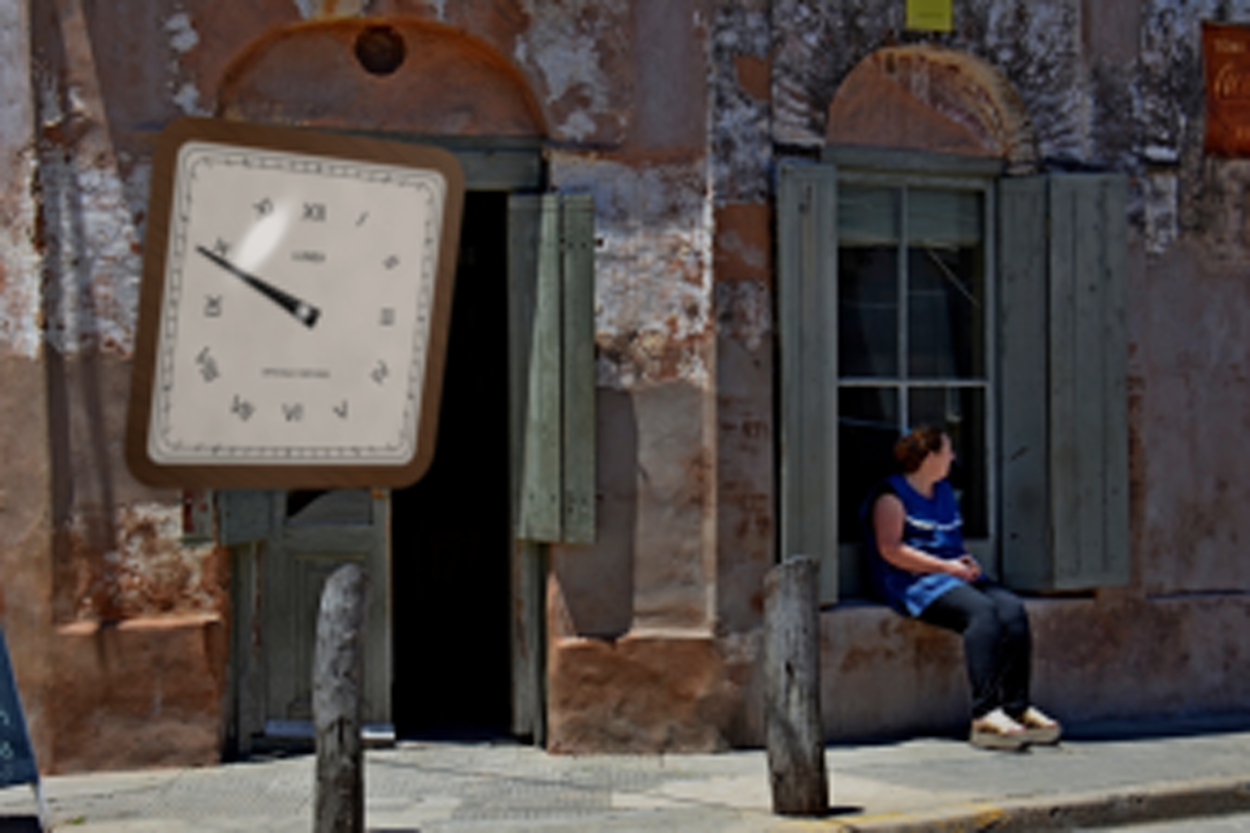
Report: 9:49
